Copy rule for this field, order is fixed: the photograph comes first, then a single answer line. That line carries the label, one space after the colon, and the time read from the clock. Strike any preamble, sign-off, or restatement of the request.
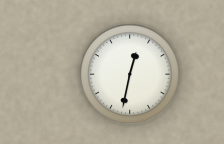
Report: 12:32
